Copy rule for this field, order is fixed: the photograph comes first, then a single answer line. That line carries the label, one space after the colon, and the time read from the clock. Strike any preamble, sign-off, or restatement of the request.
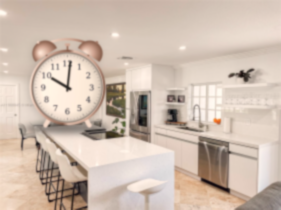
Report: 10:01
